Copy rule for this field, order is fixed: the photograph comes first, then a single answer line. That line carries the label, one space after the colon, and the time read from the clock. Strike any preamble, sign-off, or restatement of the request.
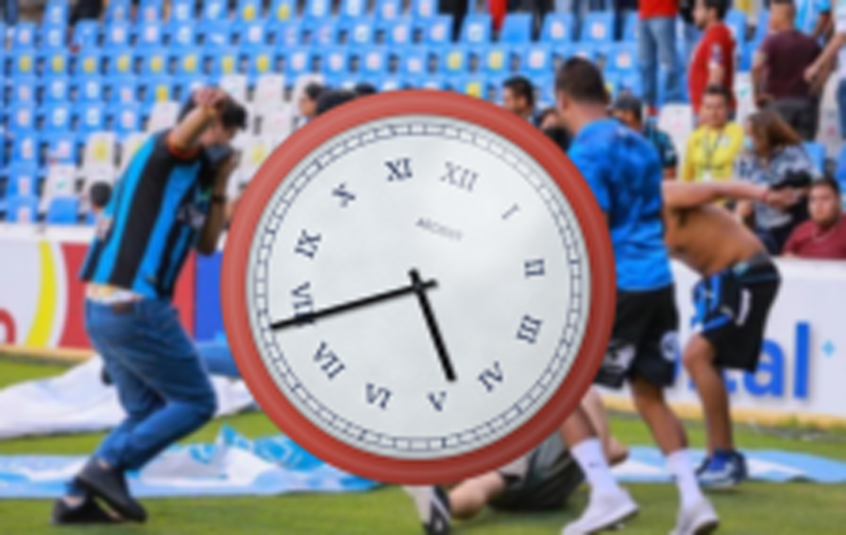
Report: 4:39
